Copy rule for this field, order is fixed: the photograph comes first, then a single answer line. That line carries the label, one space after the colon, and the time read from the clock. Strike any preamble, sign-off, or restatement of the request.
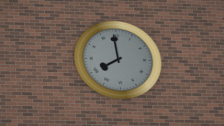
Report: 7:59
